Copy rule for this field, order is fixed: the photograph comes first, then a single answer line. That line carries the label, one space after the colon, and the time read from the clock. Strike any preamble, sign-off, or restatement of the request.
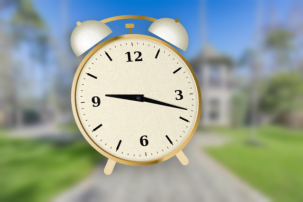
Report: 9:18
